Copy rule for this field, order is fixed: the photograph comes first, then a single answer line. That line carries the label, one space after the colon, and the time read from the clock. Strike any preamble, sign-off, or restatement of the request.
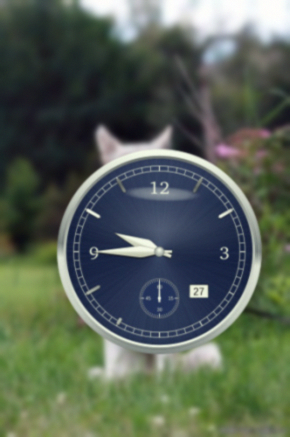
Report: 9:45
